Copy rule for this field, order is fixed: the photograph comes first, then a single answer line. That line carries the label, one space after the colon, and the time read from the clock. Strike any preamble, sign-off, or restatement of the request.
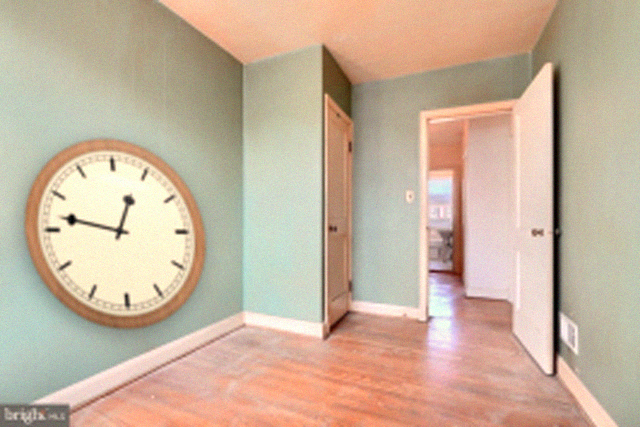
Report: 12:47
